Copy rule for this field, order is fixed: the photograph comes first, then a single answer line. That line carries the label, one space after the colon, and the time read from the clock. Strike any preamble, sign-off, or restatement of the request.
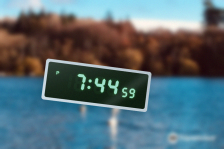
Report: 7:44:59
